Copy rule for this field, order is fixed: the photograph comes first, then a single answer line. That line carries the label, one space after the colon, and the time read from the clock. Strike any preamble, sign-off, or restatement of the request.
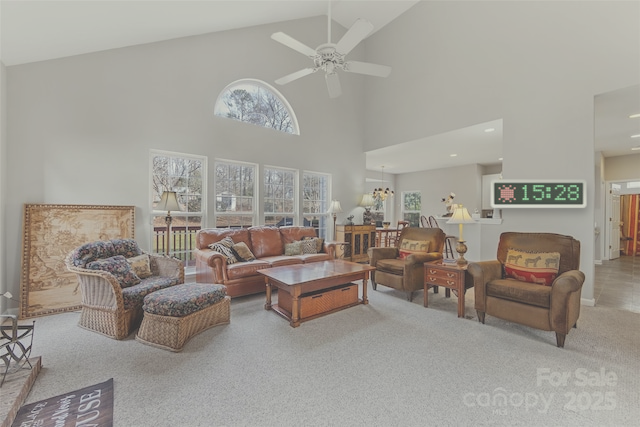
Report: 15:28
